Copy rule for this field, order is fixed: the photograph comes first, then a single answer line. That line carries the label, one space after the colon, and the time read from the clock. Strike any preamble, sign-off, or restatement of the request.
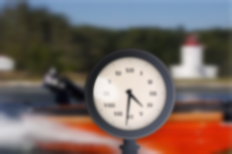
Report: 4:31
